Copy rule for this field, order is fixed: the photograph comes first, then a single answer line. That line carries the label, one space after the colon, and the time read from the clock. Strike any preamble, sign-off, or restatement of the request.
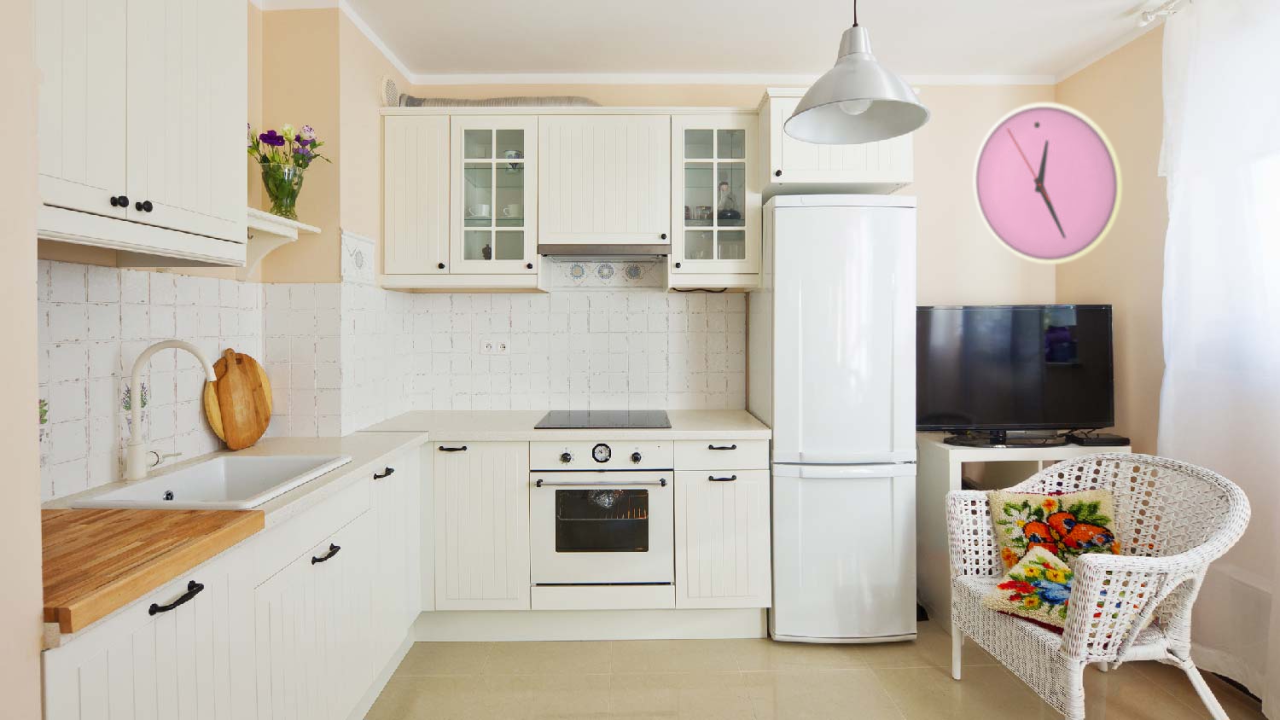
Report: 12:25:55
